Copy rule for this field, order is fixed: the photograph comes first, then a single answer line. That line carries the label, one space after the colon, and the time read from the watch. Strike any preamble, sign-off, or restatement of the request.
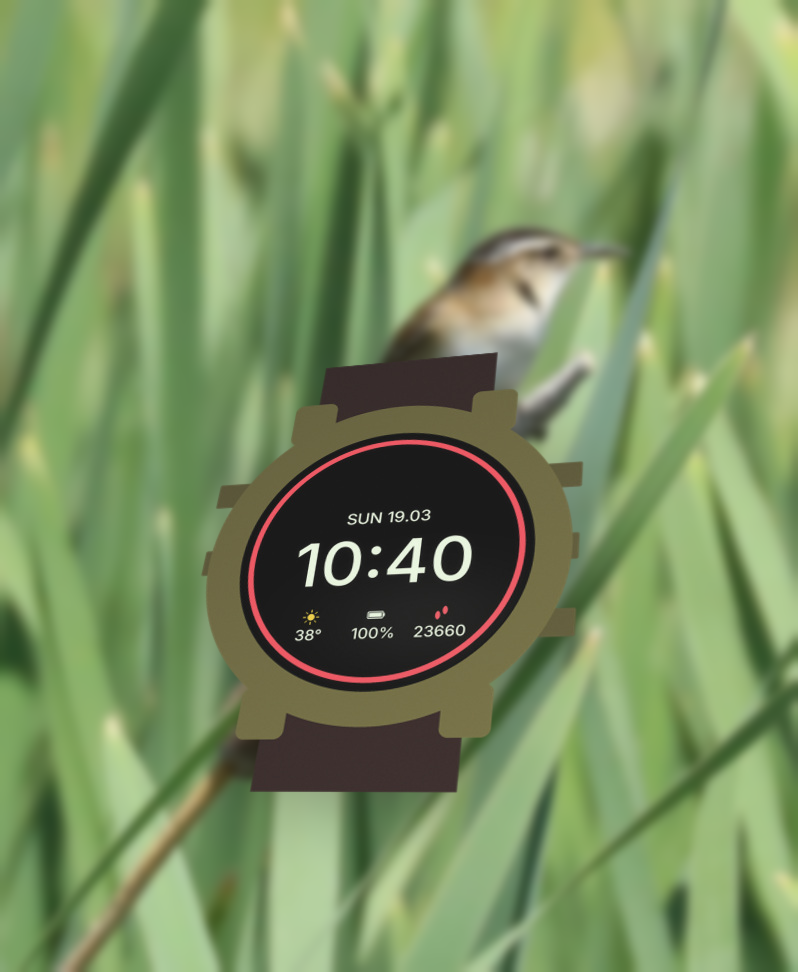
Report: 10:40
